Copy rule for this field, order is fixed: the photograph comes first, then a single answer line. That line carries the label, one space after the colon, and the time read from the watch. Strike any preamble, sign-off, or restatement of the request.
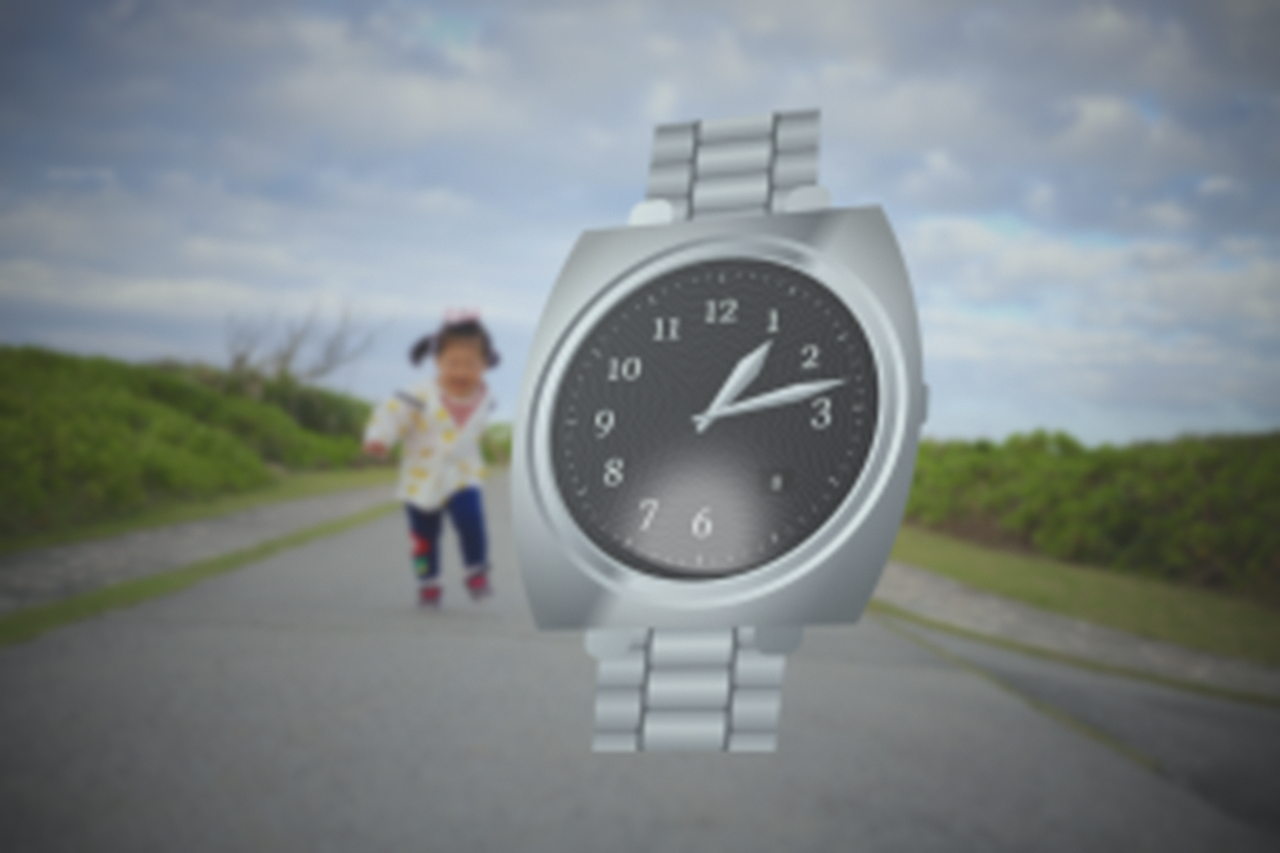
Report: 1:13
